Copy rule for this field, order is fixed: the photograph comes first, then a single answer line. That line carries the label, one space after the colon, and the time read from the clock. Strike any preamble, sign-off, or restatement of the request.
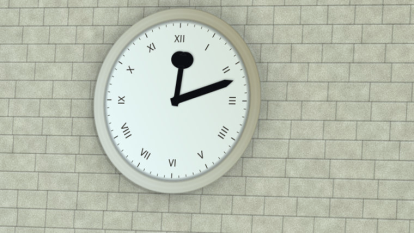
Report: 12:12
